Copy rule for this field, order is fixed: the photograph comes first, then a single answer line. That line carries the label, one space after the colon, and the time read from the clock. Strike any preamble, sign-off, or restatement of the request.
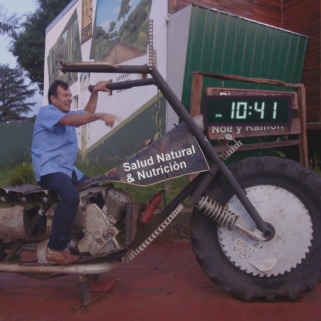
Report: 10:41
